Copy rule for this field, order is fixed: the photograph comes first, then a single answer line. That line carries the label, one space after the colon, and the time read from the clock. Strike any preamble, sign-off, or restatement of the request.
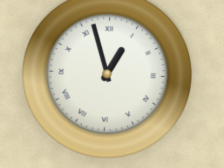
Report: 12:57
